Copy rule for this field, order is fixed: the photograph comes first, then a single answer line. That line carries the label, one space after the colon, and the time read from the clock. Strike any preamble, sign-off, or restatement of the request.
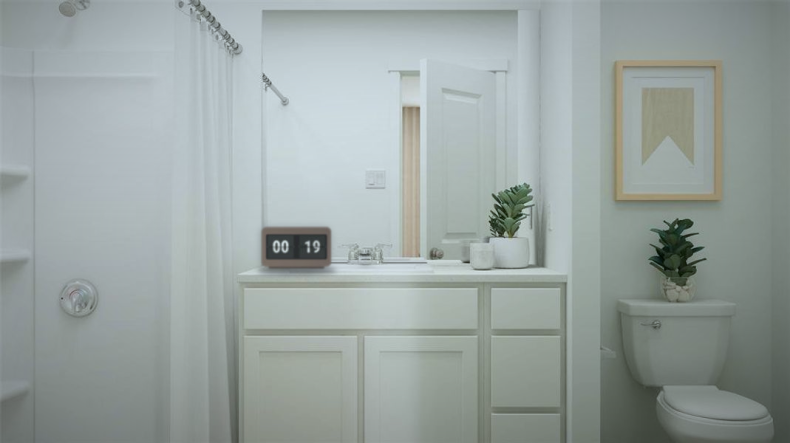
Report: 0:19
